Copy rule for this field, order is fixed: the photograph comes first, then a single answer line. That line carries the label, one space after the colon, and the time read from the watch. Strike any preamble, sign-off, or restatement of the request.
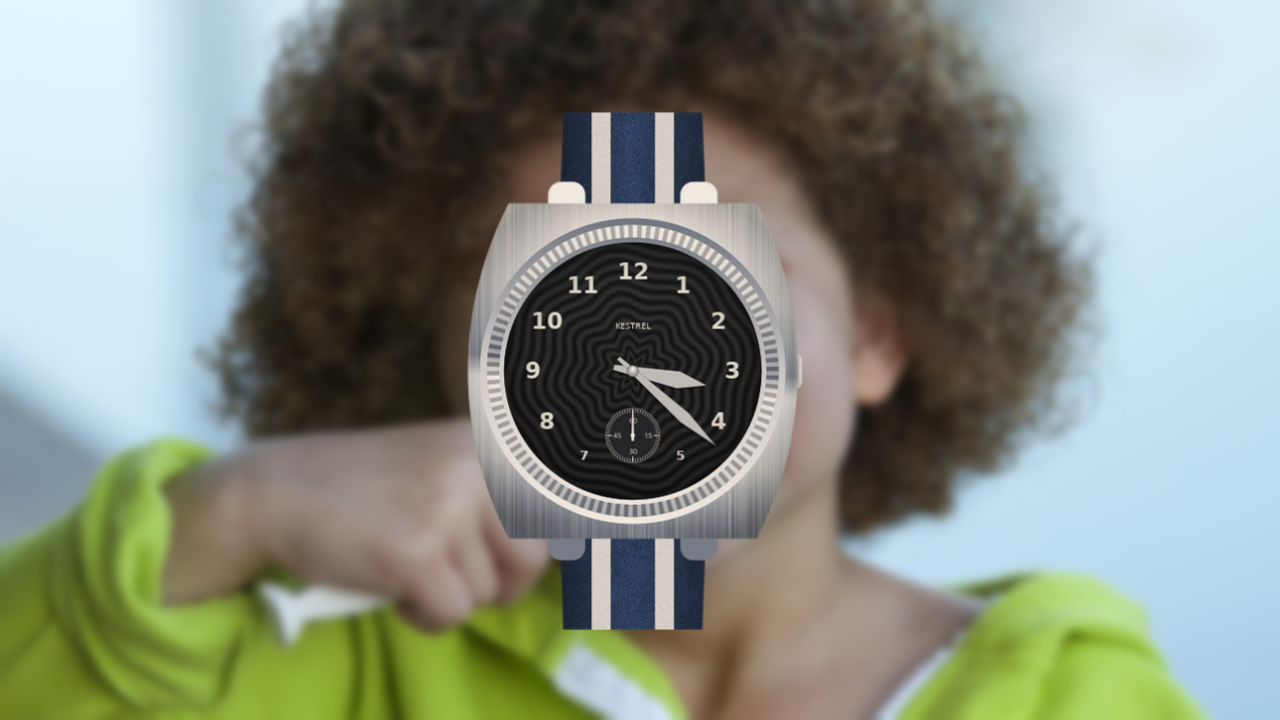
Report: 3:22
